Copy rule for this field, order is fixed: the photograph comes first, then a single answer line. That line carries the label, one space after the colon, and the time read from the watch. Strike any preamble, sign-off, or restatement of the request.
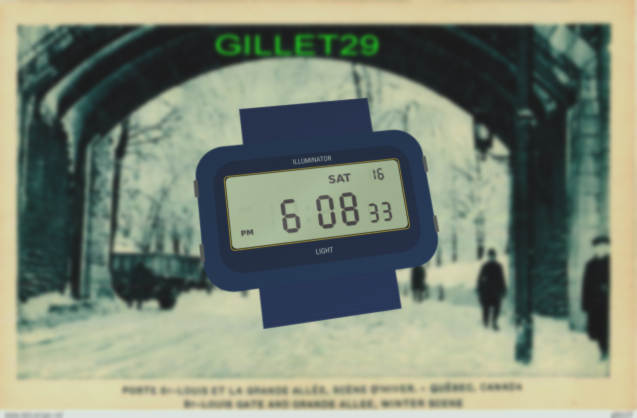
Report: 6:08:33
